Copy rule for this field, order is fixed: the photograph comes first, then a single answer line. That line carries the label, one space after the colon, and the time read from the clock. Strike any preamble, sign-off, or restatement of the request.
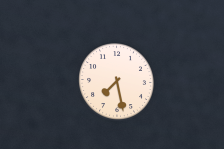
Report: 7:28
